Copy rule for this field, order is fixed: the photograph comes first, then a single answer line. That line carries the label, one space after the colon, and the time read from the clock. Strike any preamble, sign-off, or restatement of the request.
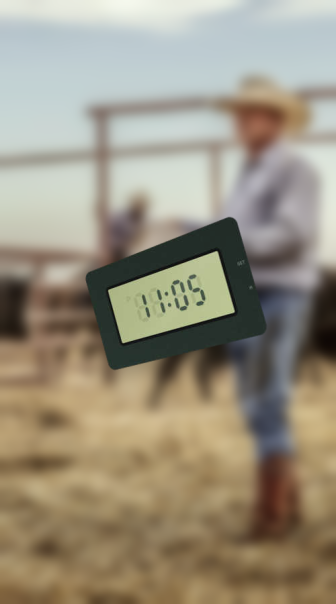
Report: 11:05
